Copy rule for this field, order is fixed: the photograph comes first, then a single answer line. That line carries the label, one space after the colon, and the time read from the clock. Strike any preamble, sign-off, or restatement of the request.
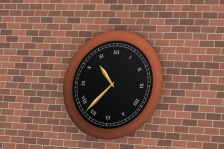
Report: 10:37
